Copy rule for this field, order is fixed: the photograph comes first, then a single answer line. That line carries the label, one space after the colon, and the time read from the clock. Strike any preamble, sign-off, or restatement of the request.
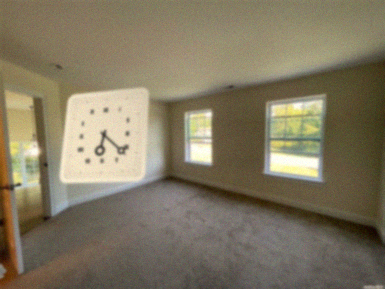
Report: 6:22
